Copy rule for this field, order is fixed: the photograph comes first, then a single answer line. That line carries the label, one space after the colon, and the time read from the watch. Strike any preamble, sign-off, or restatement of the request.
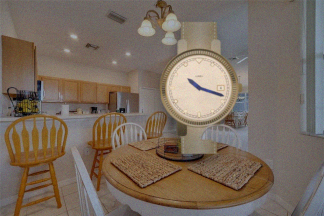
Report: 10:18
